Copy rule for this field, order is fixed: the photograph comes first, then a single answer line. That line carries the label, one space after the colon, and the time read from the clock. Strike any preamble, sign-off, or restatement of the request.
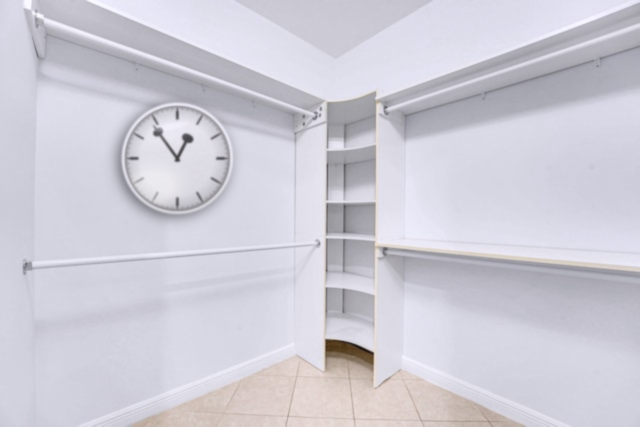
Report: 12:54
